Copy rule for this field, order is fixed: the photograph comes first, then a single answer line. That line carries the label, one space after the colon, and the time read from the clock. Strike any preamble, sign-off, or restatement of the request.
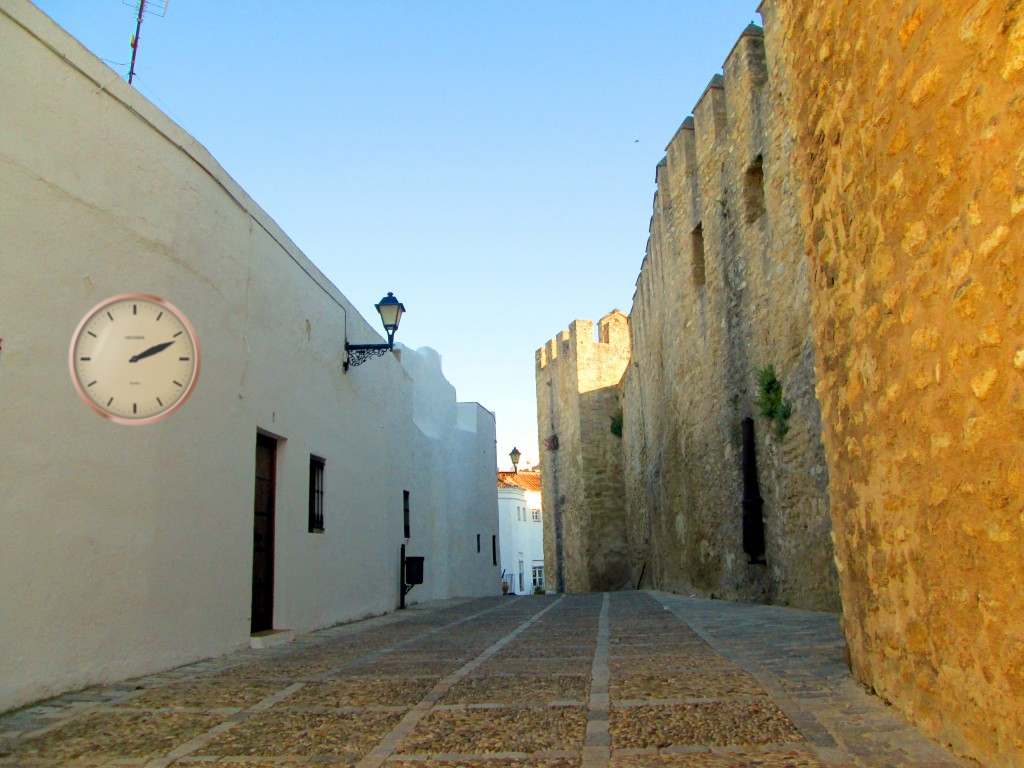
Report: 2:11
